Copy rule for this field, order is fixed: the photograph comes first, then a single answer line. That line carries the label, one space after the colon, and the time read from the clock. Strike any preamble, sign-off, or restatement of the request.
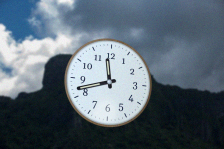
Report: 11:42
